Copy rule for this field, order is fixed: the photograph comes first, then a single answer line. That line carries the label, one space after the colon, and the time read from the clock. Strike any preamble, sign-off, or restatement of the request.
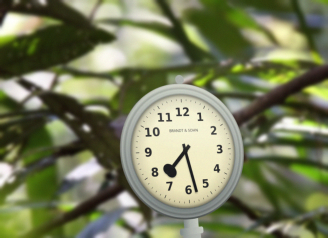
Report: 7:28
